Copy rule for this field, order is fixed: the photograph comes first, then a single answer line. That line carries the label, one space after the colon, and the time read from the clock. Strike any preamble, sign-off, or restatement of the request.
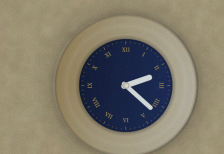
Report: 2:22
